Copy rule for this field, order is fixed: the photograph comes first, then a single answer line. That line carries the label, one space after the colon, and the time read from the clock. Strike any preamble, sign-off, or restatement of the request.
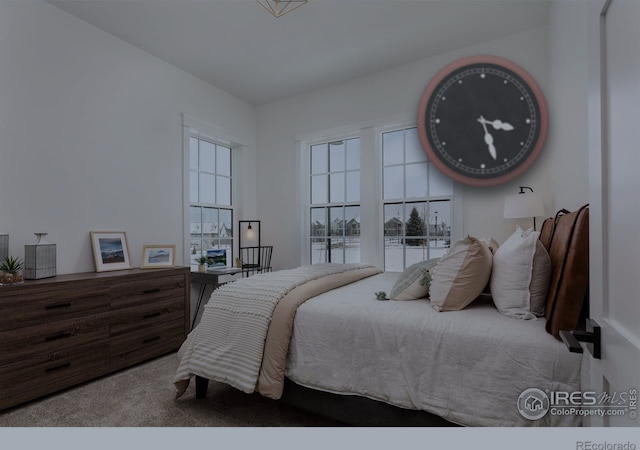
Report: 3:27
